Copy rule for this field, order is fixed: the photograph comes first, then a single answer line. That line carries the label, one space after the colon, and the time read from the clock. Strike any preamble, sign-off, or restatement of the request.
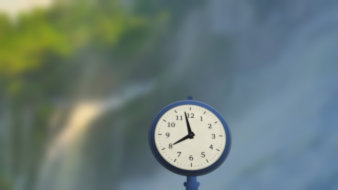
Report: 7:58
